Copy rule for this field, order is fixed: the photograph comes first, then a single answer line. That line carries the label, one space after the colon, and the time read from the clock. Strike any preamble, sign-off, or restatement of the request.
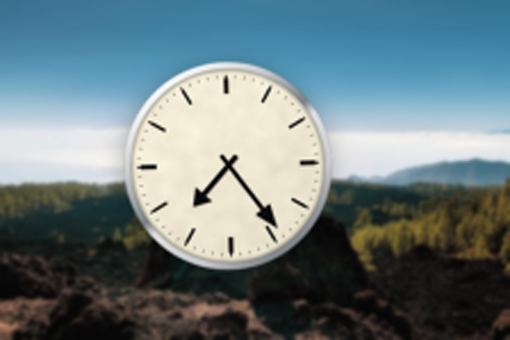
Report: 7:24
